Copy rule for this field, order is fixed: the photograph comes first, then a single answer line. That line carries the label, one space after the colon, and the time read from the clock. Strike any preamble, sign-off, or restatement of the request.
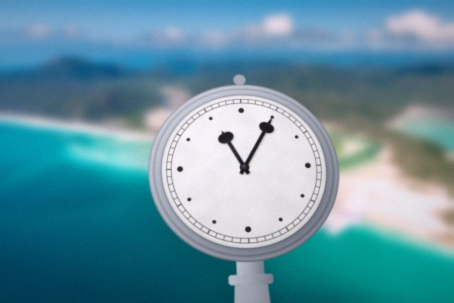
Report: 11:05
